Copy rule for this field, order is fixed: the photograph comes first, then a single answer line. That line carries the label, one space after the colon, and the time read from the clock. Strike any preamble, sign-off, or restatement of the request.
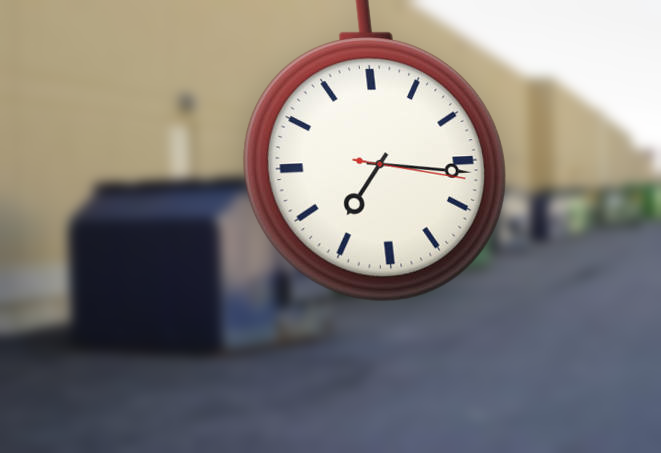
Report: 7:16:17
